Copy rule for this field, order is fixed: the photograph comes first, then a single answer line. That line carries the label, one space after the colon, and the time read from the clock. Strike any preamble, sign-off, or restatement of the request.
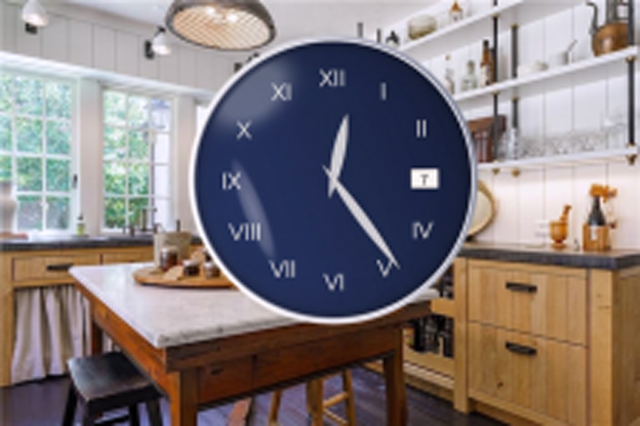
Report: 12:24
